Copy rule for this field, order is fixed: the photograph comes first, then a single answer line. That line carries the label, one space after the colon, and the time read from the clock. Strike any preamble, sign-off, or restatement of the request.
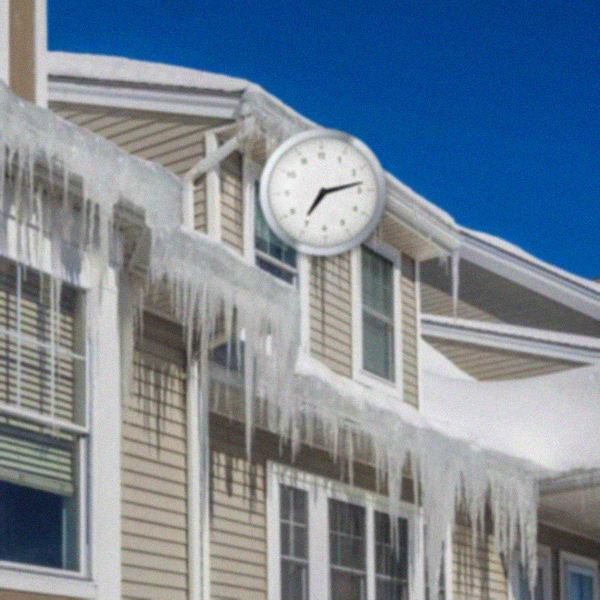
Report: 7:13
